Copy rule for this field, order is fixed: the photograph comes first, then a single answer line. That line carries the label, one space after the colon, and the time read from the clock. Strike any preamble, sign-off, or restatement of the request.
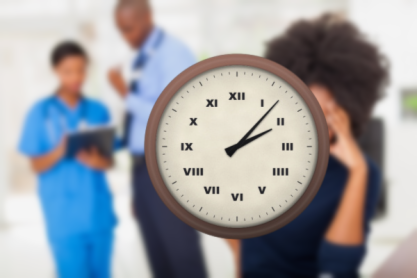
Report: 2:07
